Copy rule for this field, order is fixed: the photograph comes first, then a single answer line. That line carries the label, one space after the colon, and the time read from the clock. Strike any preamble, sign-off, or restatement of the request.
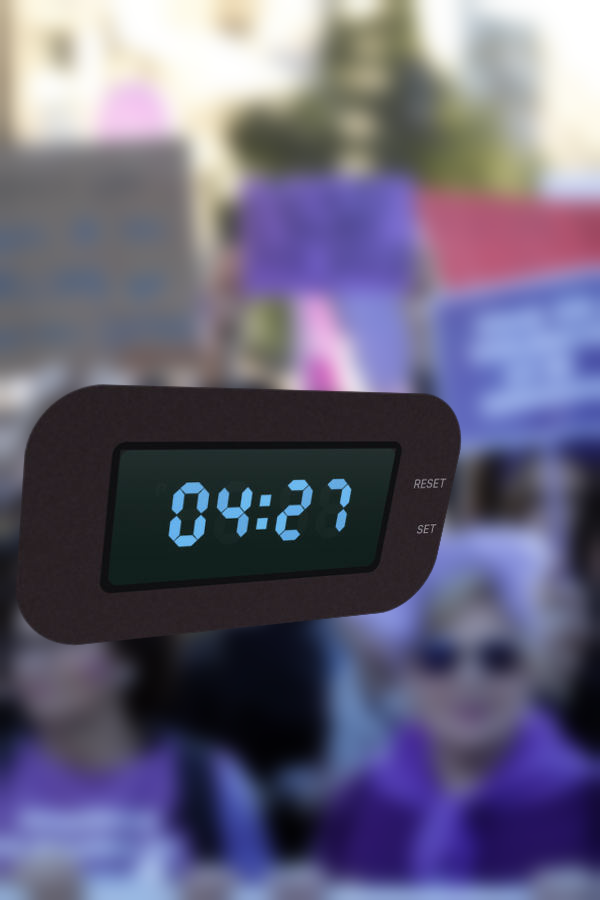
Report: 4:27
